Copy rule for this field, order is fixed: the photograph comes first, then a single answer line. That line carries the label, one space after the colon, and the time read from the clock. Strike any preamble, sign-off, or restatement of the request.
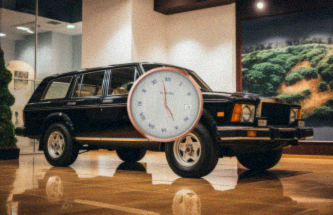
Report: 4:58
